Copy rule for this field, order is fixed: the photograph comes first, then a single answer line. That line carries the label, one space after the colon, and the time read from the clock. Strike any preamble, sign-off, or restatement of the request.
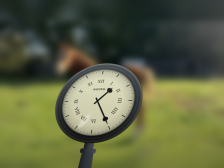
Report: 1:25
